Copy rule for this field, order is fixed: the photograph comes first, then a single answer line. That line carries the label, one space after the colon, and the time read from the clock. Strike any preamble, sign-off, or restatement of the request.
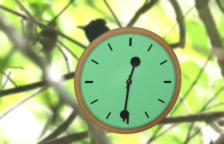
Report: 12:31
